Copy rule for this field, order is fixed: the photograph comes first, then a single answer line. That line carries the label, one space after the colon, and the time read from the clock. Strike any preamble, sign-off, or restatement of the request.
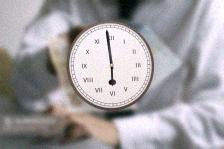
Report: 5:59
